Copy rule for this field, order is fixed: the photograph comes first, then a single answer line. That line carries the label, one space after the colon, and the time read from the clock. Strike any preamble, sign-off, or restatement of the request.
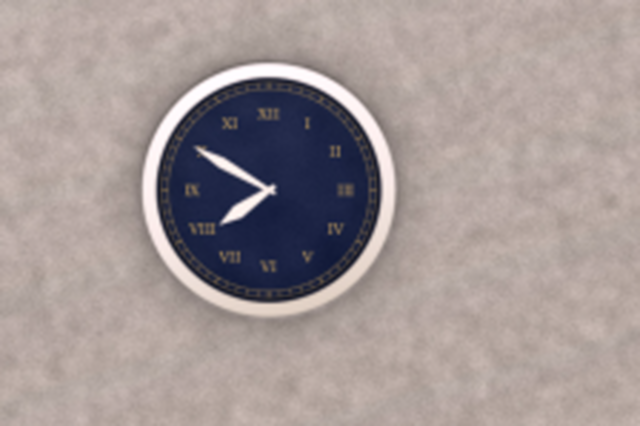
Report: 7:50
